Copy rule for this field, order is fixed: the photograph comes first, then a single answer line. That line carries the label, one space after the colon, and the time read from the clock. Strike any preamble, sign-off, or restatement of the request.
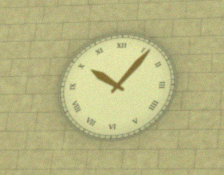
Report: 10:06
